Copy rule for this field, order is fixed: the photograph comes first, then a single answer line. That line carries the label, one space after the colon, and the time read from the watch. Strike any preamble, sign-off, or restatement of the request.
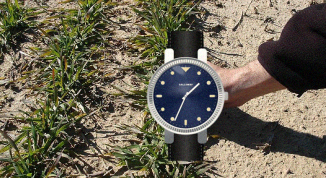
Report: 1:34
